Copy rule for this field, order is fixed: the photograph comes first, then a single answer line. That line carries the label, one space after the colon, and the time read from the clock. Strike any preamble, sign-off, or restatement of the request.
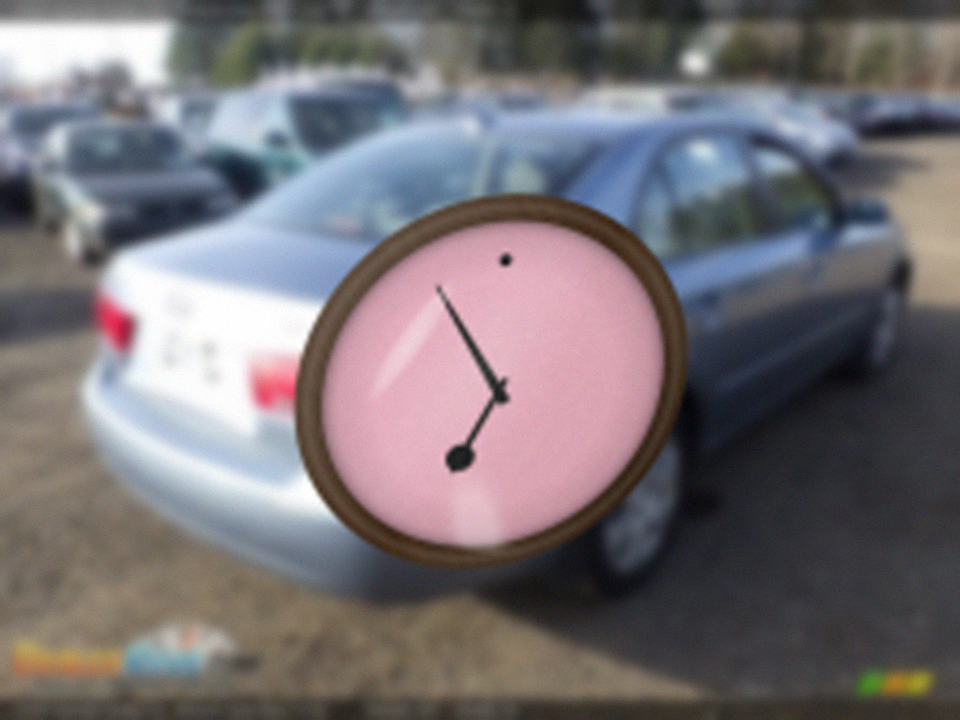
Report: 6:55
